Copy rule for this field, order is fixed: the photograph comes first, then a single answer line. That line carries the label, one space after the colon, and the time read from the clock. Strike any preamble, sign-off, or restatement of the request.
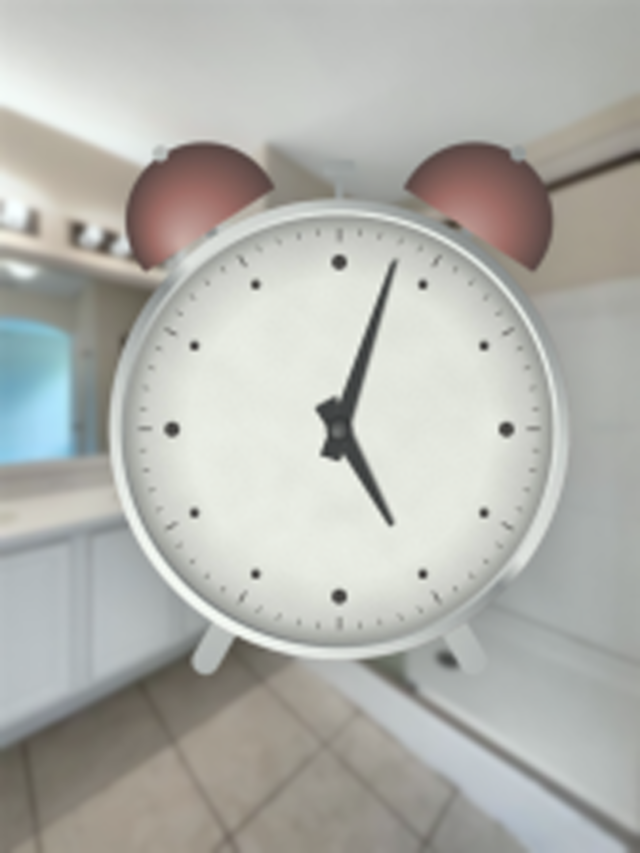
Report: 5:03
